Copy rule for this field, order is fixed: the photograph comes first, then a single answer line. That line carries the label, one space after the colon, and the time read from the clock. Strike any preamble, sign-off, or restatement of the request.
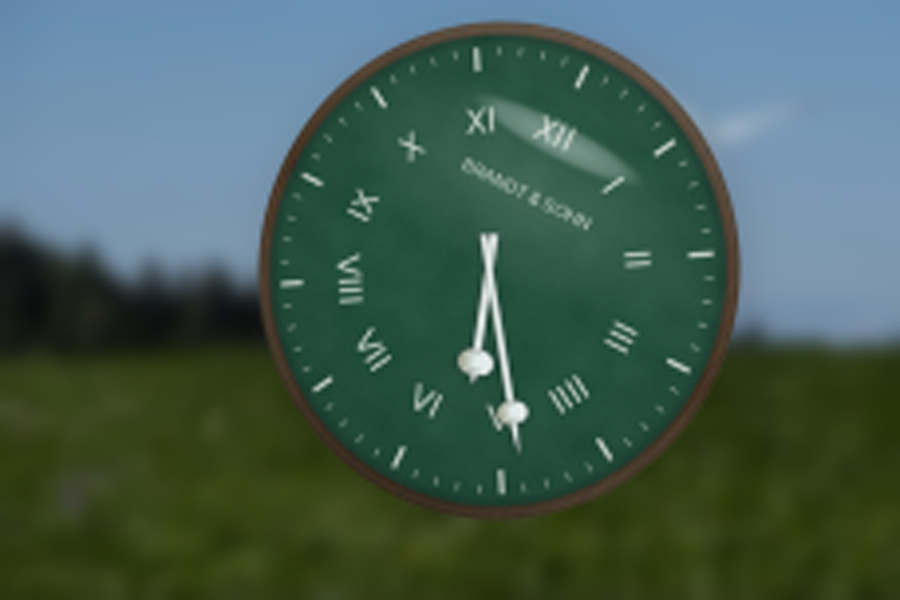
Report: 5:24
